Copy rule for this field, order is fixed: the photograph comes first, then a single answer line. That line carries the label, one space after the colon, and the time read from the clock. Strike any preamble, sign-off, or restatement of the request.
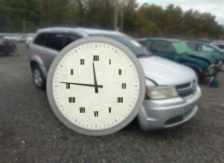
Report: 11:46
